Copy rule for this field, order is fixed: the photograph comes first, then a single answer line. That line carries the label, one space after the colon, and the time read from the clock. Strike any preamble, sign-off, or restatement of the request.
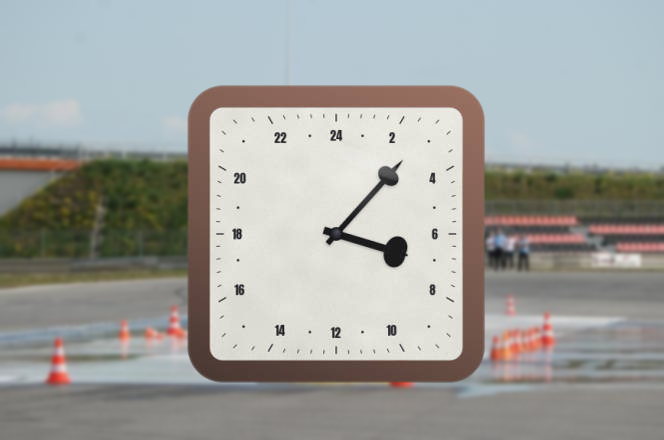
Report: 7:07
